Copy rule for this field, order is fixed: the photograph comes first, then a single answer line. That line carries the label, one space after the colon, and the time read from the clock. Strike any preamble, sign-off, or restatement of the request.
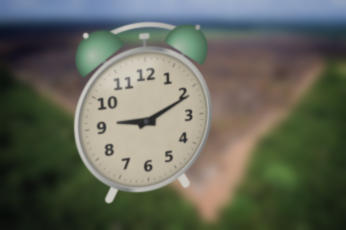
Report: 9:11
